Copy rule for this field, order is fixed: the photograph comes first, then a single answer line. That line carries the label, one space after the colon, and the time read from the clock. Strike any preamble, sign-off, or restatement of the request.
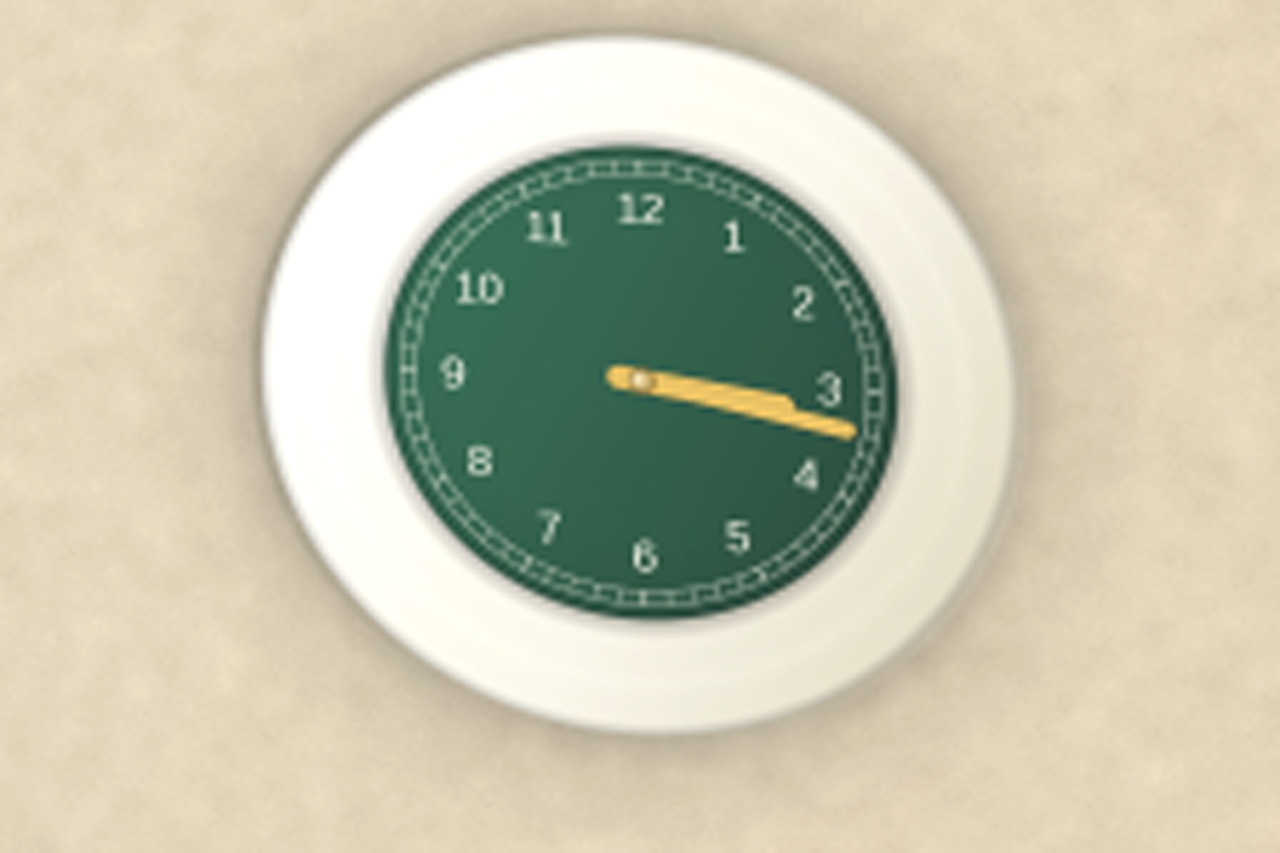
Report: 3:17
